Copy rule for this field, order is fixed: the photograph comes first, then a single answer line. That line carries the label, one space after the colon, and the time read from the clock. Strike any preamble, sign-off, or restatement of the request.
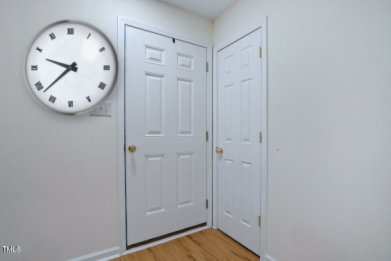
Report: 9:38
